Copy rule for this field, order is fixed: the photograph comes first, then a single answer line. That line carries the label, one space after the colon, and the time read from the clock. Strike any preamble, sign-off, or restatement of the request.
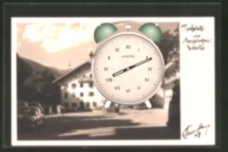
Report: 8:11
